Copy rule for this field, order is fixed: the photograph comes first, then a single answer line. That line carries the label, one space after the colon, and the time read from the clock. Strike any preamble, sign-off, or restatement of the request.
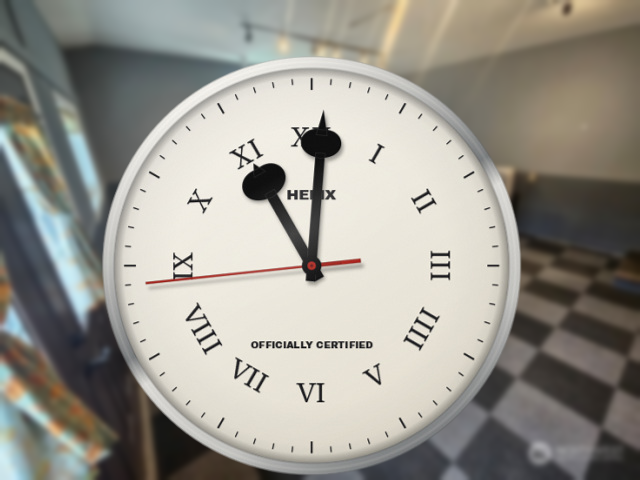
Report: 11:00:44
